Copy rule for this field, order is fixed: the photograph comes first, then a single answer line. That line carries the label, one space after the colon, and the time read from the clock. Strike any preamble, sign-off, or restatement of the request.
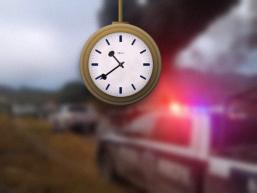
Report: 10:39
